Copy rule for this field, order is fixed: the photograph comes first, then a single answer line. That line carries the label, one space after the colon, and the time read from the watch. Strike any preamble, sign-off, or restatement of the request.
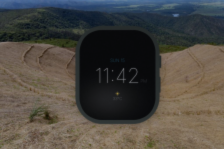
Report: 11:42
